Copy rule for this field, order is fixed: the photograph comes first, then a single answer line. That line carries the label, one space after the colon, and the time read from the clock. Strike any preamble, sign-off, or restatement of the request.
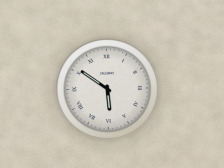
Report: 5:51
